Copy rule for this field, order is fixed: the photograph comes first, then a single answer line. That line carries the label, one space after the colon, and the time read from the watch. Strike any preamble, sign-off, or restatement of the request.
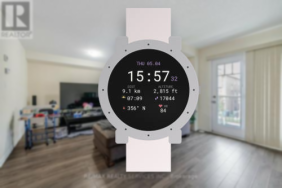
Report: 15:57
